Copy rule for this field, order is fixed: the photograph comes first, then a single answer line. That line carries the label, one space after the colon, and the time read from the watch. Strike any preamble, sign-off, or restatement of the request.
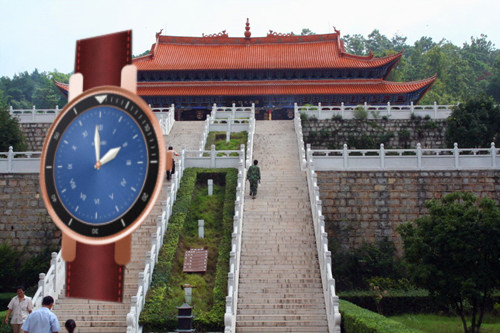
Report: 1:59
